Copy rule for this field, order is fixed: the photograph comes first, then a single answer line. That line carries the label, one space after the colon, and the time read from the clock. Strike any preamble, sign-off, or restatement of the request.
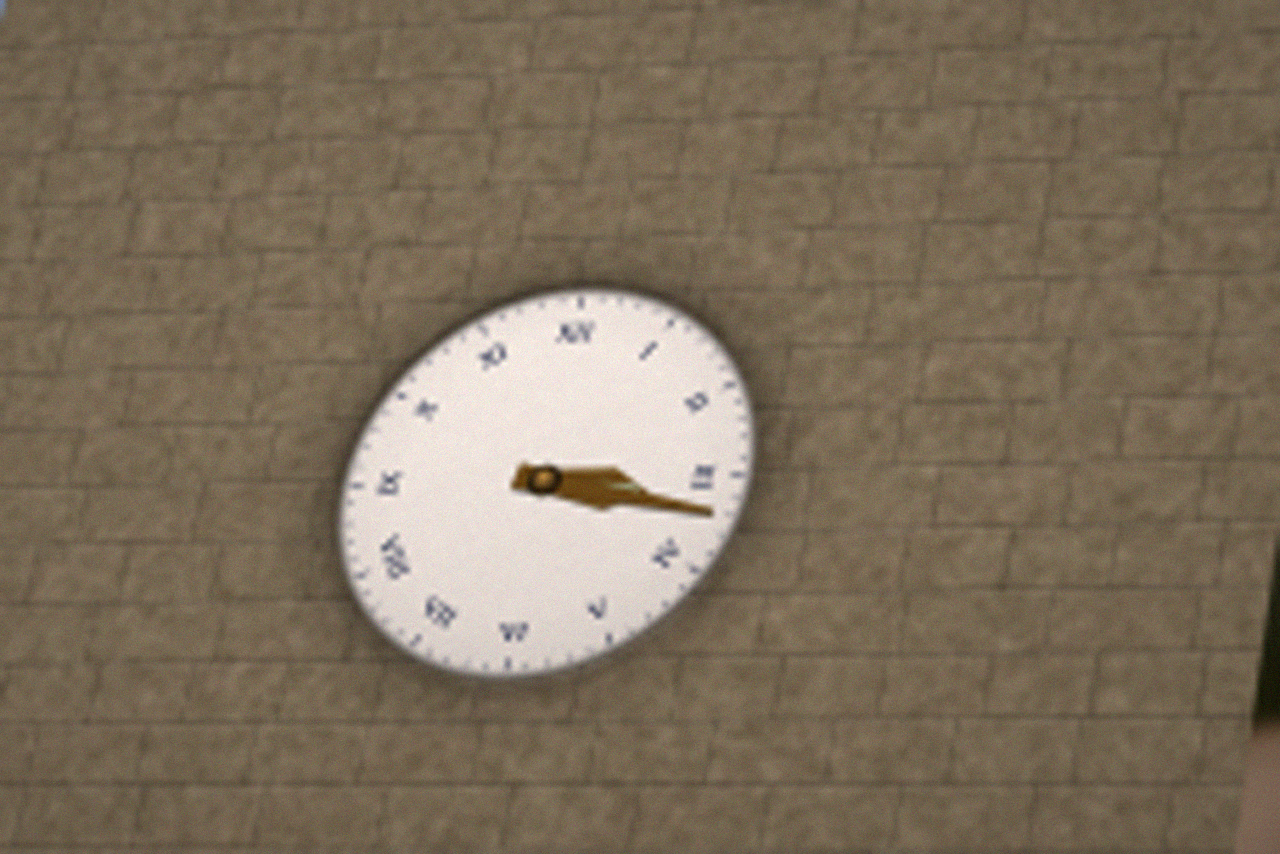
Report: 3:17
